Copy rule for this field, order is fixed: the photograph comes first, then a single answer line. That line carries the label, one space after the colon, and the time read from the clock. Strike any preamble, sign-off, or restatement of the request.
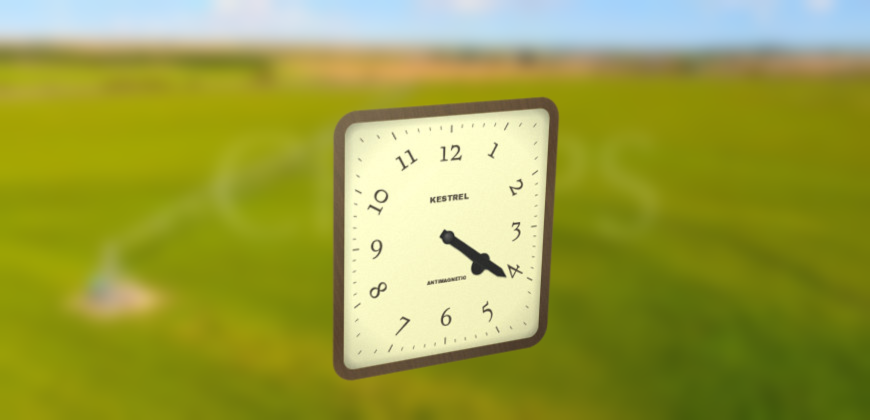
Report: 4:21
